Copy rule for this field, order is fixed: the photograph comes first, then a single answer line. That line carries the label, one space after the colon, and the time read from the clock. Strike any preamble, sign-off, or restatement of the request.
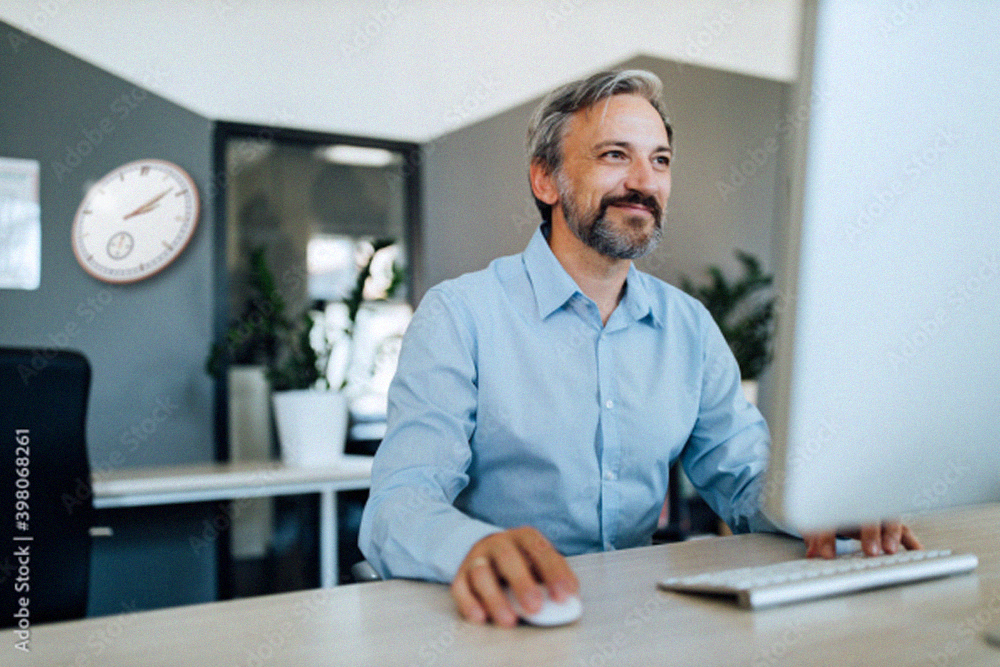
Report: 2:08
